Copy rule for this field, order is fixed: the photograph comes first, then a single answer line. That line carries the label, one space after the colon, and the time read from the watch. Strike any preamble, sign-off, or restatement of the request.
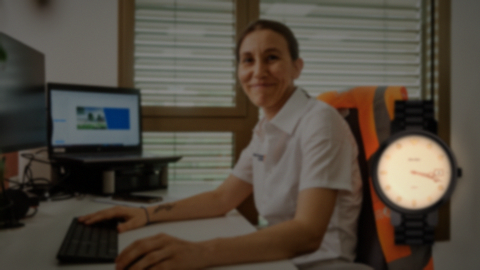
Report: 3:18
